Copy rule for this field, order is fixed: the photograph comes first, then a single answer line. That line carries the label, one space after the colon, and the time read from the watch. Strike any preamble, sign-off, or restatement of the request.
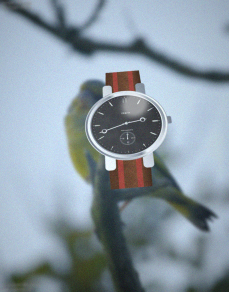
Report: 2:42
